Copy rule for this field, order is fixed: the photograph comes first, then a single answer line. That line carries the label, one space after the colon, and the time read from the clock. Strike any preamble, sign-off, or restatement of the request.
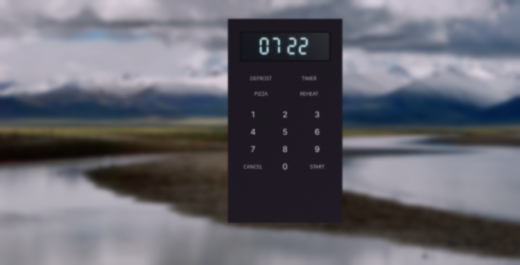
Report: 7:22
